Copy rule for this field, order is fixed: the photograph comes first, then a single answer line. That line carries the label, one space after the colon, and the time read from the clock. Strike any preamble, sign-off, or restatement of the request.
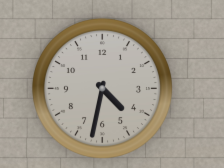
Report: 4:32
